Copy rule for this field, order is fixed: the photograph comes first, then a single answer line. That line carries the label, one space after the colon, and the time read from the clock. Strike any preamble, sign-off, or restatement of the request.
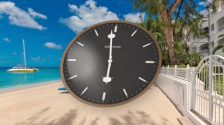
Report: 5:59
